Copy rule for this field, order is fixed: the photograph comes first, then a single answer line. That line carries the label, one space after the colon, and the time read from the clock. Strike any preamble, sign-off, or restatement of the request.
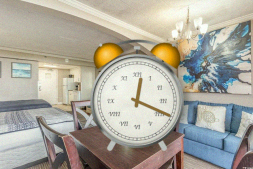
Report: 12:19
